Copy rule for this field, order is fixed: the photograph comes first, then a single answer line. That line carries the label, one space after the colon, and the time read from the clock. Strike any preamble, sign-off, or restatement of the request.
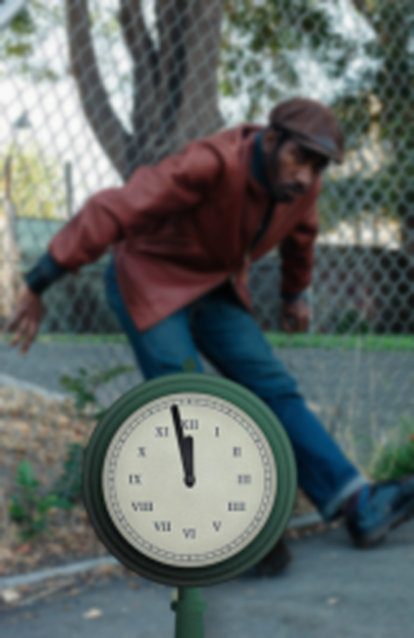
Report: 11:58
